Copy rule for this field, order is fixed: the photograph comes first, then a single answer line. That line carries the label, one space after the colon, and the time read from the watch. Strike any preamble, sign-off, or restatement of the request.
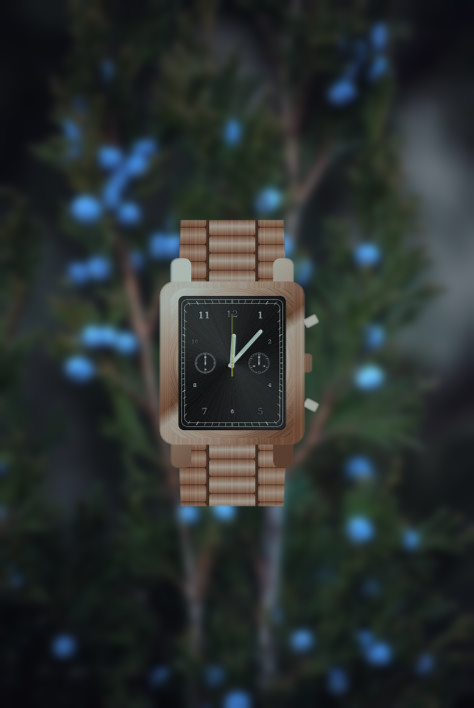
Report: 12:07
